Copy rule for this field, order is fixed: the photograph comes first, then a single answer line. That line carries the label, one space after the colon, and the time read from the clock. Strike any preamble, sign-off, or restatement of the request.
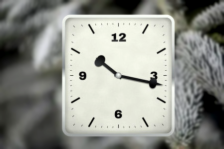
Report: 10:17
